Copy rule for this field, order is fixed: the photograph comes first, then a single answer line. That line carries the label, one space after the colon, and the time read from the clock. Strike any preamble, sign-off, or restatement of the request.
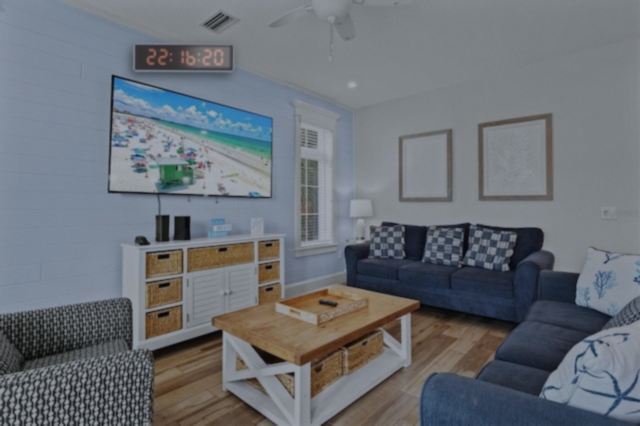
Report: 22:16:20
